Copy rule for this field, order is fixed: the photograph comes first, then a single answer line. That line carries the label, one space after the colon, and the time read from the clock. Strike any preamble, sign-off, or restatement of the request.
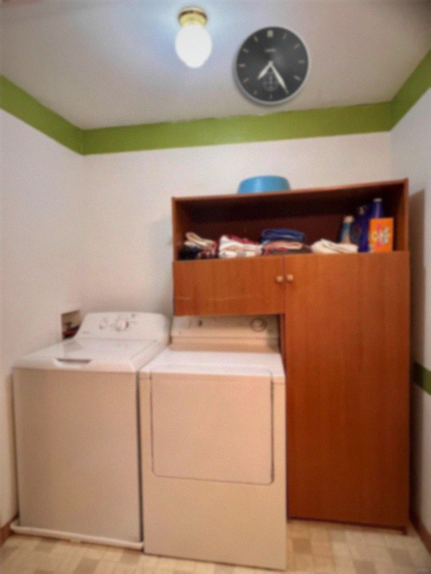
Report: 7:25
